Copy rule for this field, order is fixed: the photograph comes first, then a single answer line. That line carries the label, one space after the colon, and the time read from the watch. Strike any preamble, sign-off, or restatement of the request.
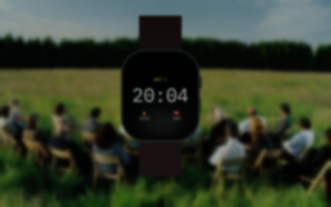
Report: 20:04
